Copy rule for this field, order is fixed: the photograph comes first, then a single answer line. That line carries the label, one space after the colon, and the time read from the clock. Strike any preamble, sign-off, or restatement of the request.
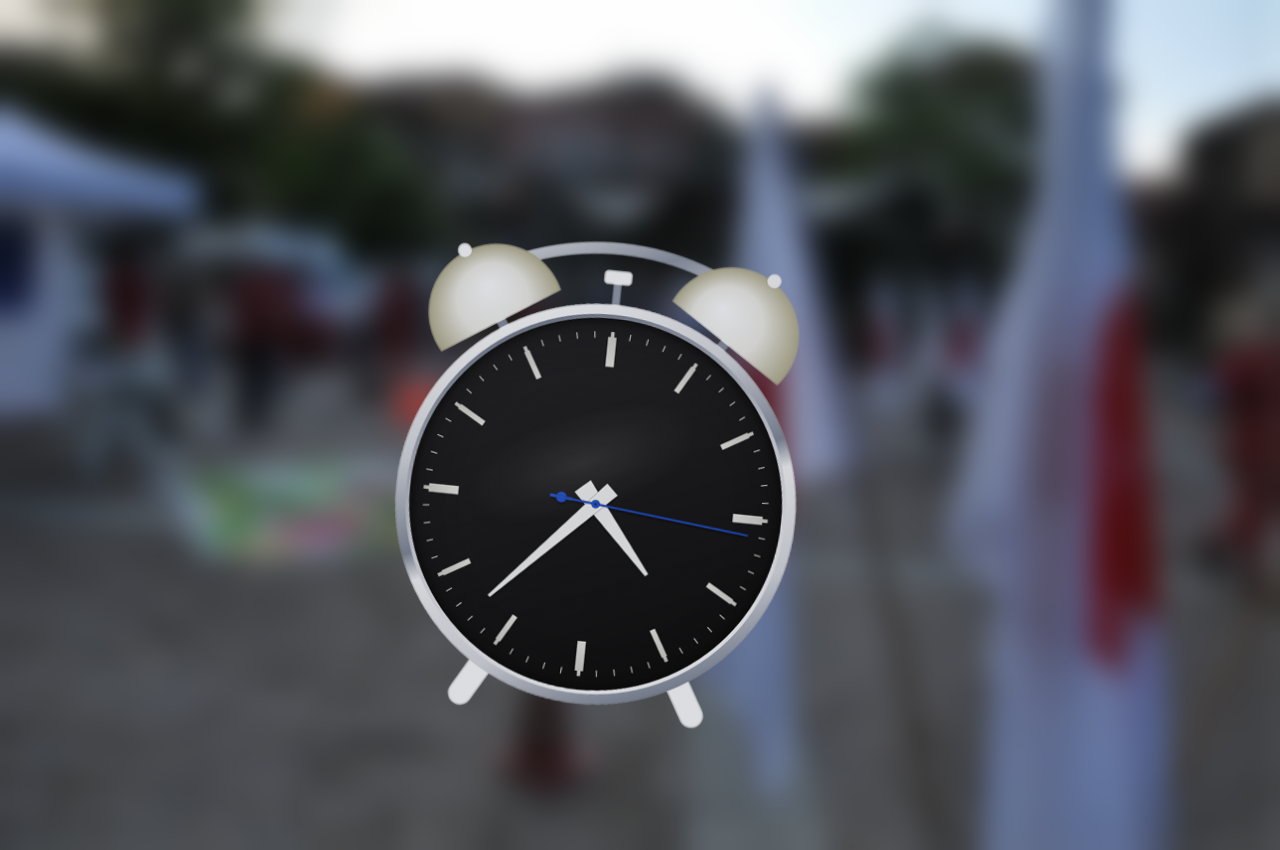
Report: 4:37:16
